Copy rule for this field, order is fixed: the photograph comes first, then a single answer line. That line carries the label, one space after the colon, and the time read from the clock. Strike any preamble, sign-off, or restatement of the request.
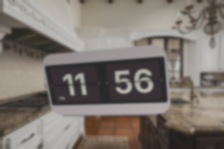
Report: 11:56
